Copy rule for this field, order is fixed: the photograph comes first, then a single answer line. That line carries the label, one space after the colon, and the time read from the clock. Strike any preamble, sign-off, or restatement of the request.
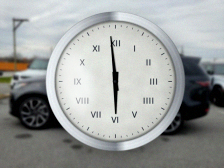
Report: 5:59
